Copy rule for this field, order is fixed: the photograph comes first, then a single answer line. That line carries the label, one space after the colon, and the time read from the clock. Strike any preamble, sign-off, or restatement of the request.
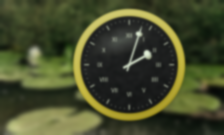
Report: 2:03
